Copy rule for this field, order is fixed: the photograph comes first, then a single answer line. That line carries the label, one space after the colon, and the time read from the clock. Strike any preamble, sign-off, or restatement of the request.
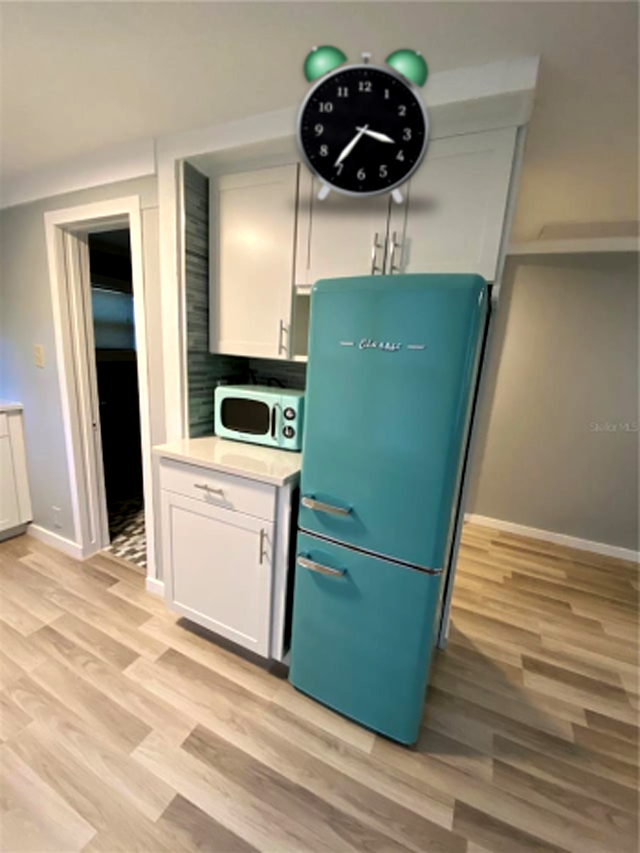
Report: 3:36
